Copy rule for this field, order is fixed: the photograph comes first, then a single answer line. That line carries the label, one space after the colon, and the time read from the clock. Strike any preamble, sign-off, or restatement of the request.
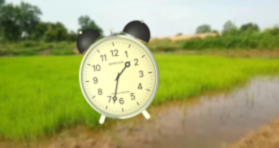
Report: 1:33
